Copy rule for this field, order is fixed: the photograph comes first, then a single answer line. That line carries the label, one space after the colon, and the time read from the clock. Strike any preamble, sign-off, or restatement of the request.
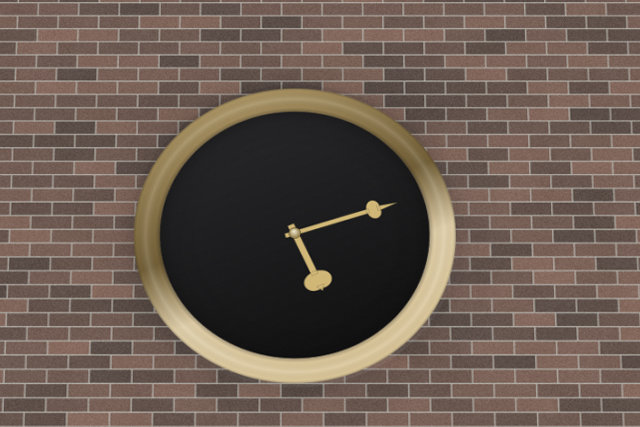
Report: 5:12
